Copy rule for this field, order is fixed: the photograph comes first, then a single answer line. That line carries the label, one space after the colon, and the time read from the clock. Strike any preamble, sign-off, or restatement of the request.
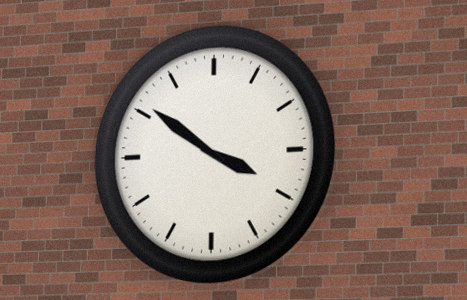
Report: 3:51
